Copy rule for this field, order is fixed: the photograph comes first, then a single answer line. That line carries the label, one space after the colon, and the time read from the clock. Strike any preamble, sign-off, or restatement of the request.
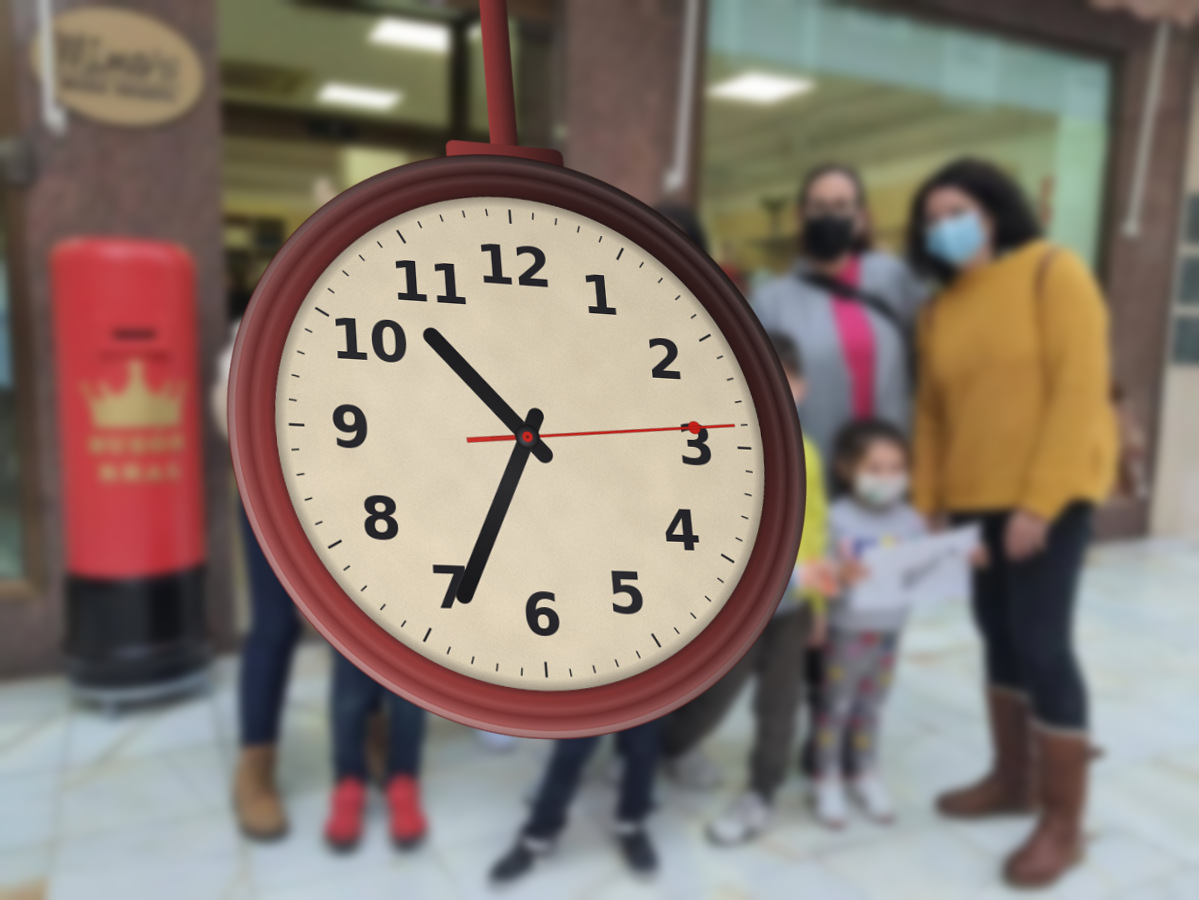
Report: 10:34:14
